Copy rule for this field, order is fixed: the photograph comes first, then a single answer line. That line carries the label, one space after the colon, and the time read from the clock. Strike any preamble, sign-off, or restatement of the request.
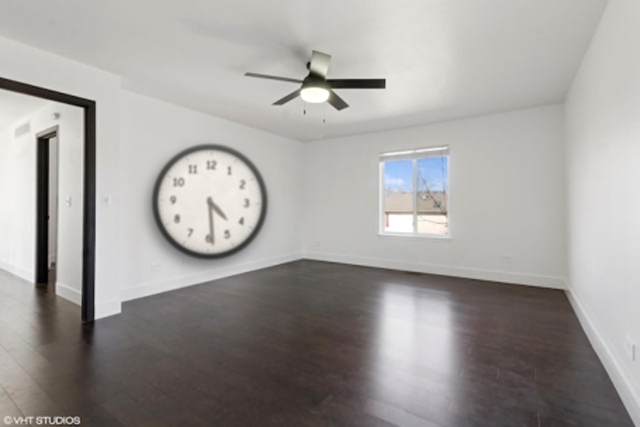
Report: 4:29
